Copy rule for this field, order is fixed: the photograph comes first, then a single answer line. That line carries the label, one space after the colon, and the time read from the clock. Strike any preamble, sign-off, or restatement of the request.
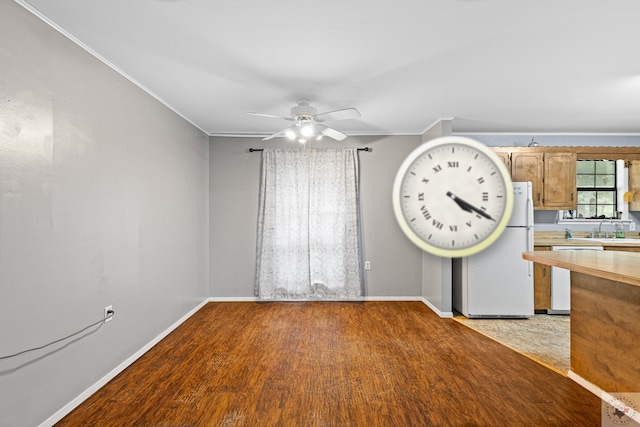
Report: 4:20
